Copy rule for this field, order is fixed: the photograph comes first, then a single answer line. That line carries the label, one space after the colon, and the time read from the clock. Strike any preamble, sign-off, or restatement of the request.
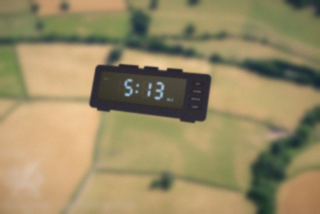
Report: 5:13
